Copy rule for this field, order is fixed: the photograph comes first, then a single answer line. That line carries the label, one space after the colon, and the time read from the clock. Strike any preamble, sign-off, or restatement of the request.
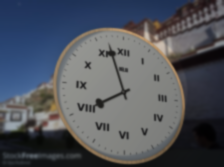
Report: 7:57
